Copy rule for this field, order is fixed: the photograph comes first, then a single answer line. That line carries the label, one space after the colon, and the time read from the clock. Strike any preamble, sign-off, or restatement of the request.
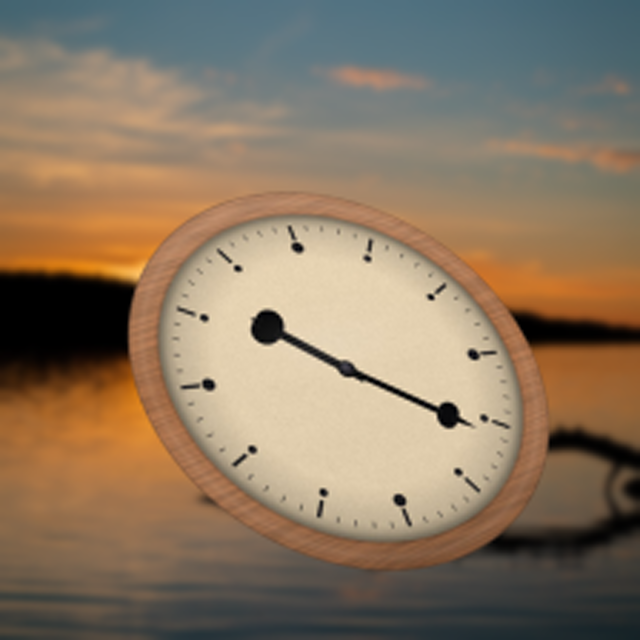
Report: 10:21
